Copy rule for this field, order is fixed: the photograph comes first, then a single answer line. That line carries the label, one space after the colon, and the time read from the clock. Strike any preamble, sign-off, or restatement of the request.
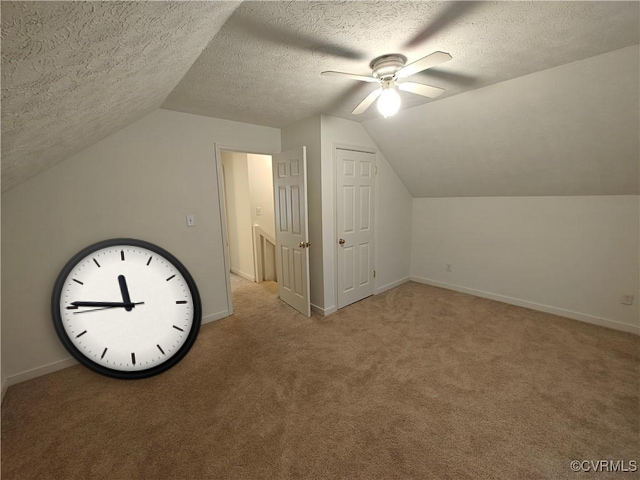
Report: 11:45:44
